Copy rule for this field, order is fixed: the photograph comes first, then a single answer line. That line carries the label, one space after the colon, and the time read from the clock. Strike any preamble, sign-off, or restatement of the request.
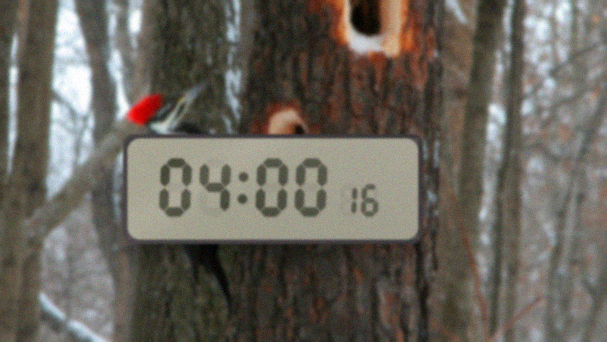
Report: 4:00:16
